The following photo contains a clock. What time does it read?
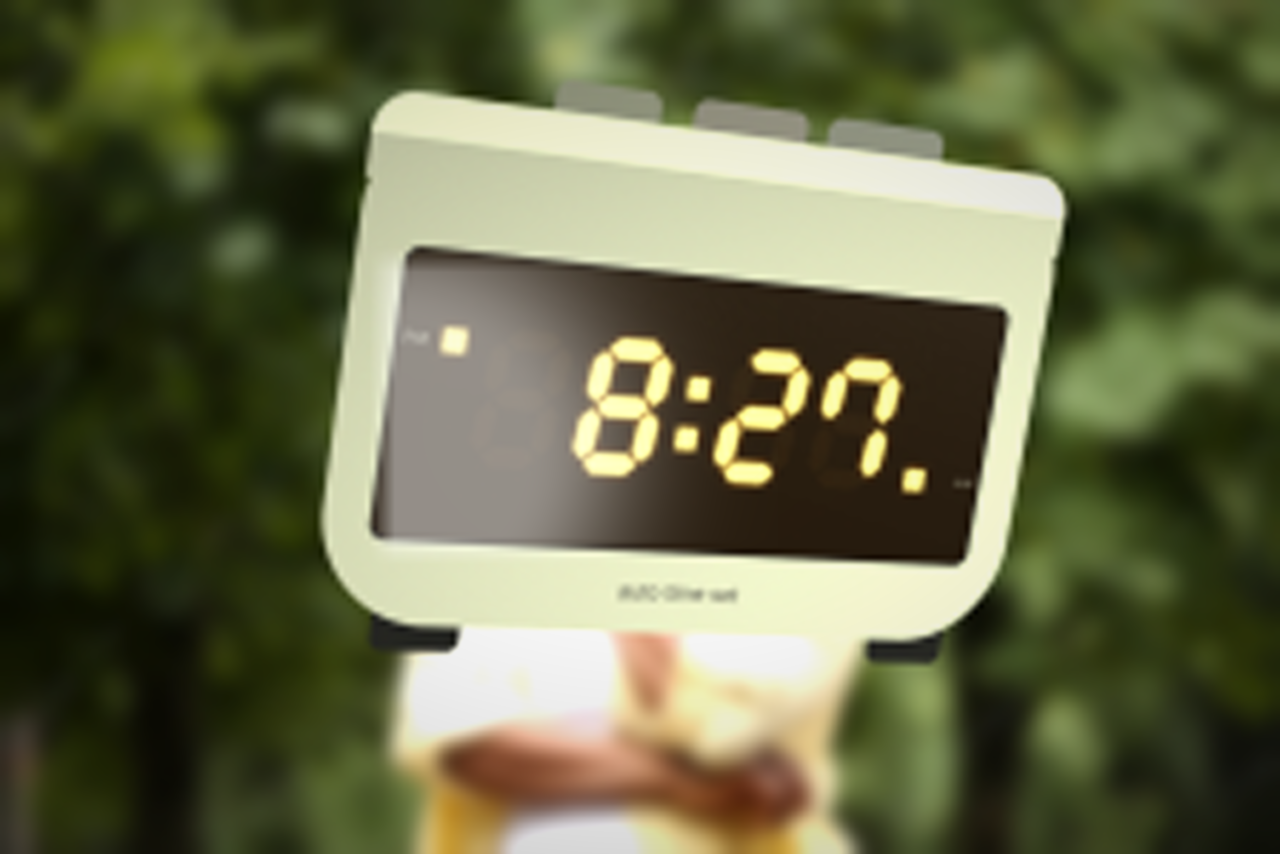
8:27
